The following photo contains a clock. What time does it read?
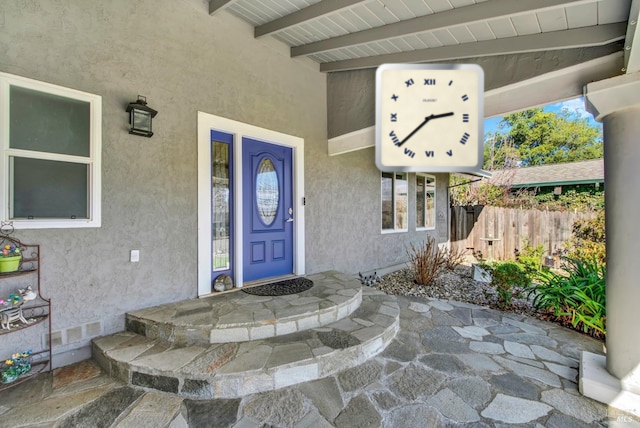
2:38
